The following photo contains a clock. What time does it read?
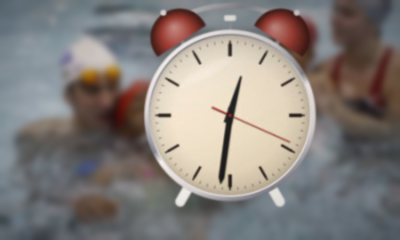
12:31:19
